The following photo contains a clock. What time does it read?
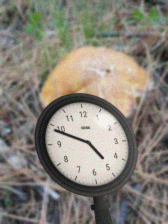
4:49
